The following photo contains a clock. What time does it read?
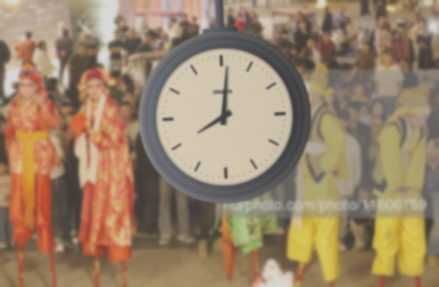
8:01
